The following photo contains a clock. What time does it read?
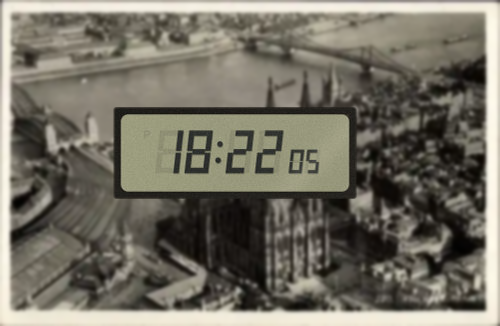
18:22:05
